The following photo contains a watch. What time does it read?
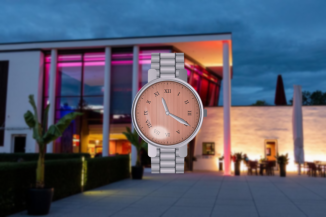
11:20
